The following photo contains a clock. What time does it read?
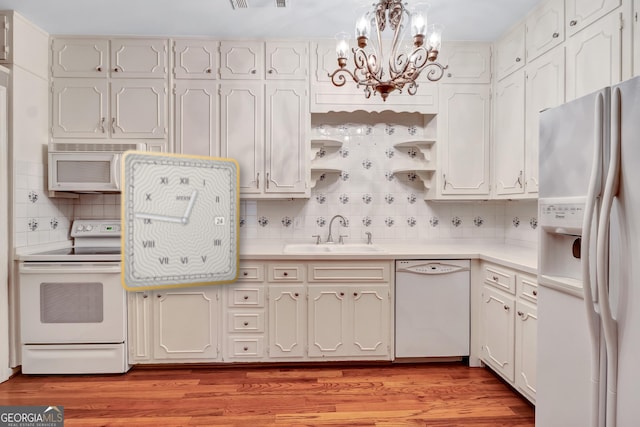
12:46
